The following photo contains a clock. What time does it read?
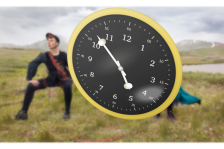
4:52
